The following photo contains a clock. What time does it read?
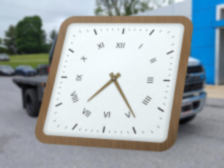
7:24
